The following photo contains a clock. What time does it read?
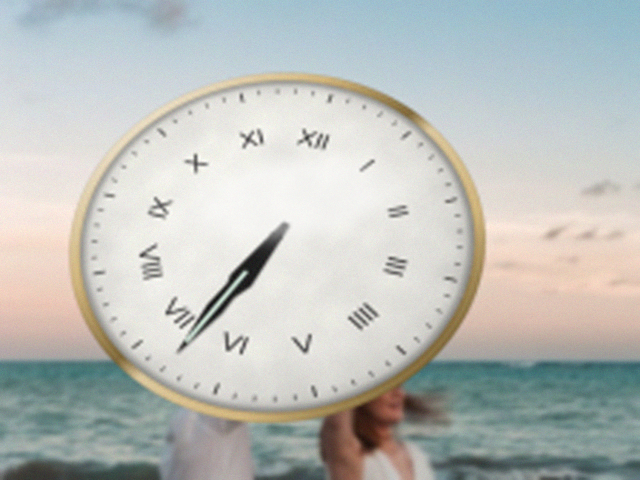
6:33
